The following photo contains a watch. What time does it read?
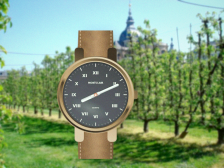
8:11
